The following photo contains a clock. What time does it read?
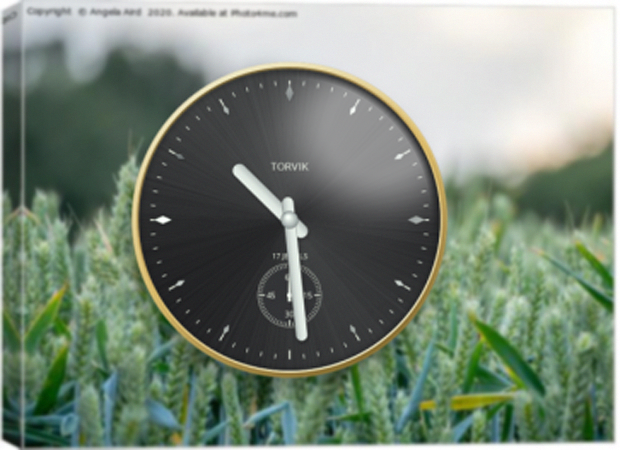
10:29
